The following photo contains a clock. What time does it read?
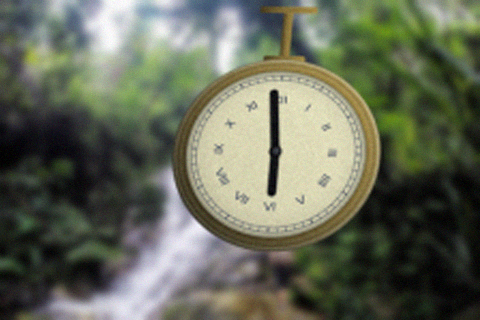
5:59
